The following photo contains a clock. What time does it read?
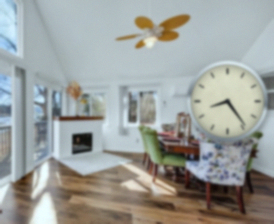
8:24
